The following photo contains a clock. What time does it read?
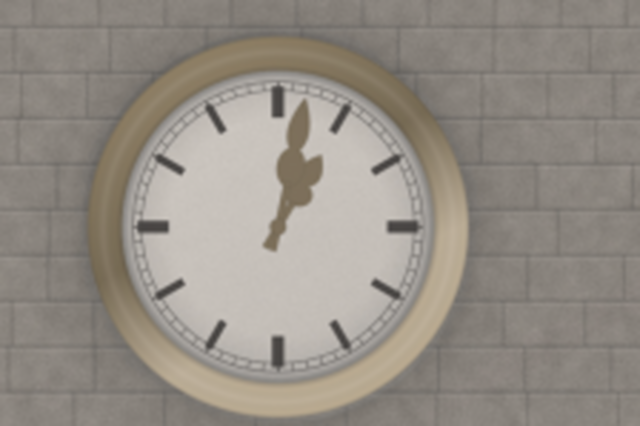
1:02
